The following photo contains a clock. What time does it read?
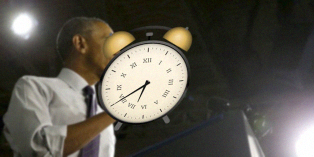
6:40
